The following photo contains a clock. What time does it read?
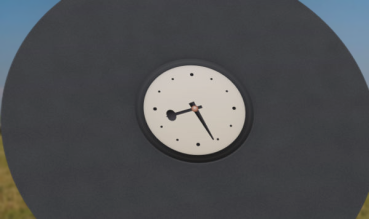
8:26
